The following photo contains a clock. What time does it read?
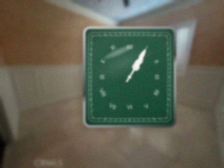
1:05
